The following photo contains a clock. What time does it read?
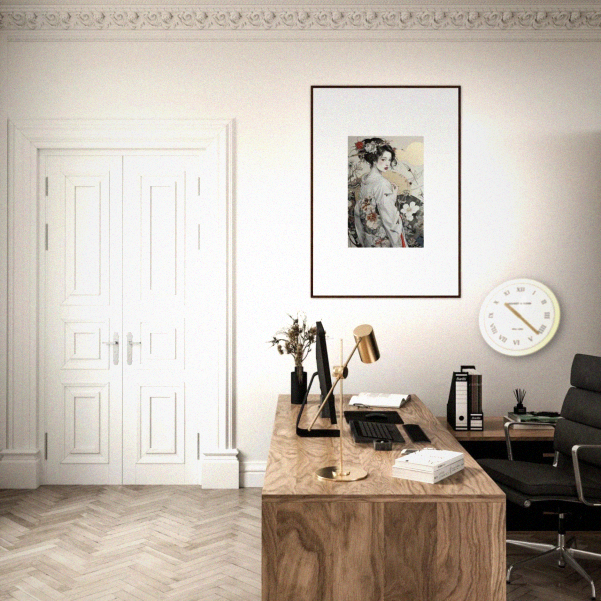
10:22
